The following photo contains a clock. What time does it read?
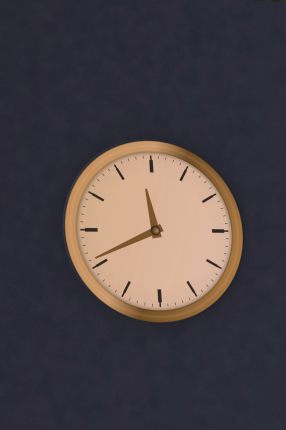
11:41
